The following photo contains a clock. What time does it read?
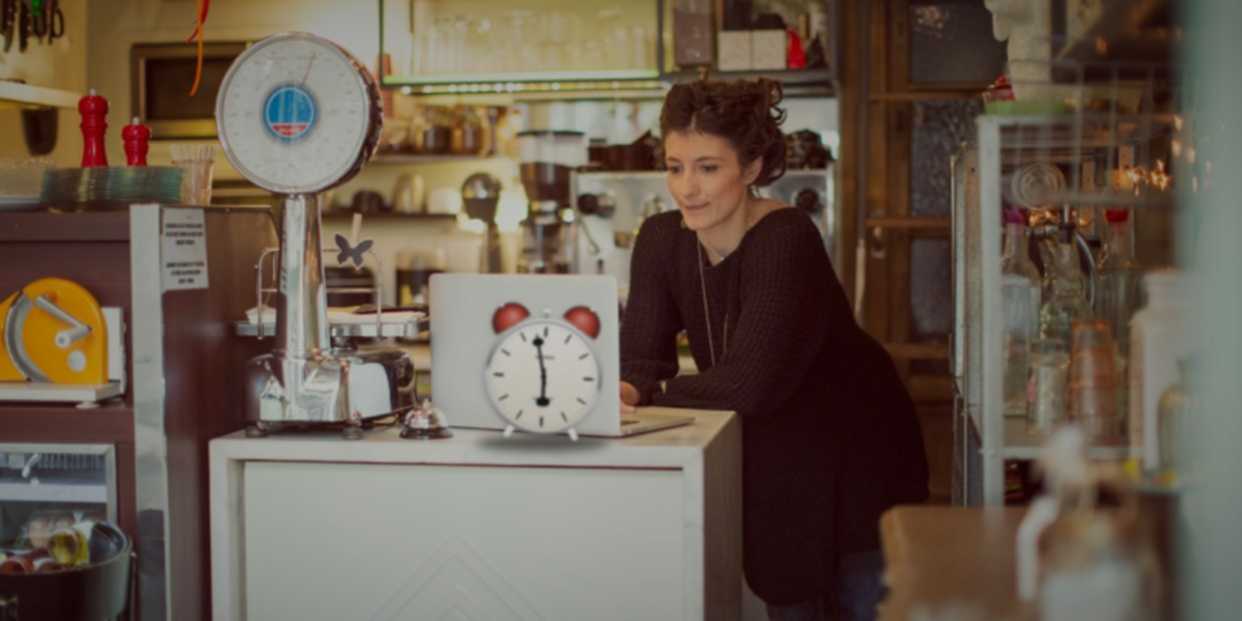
5:58
